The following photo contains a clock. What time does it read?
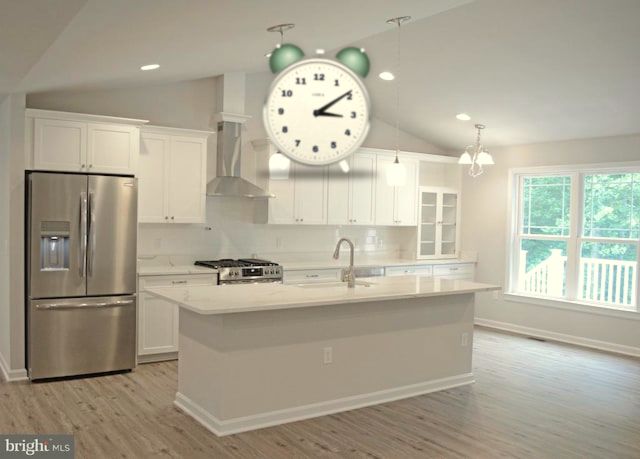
3:09
